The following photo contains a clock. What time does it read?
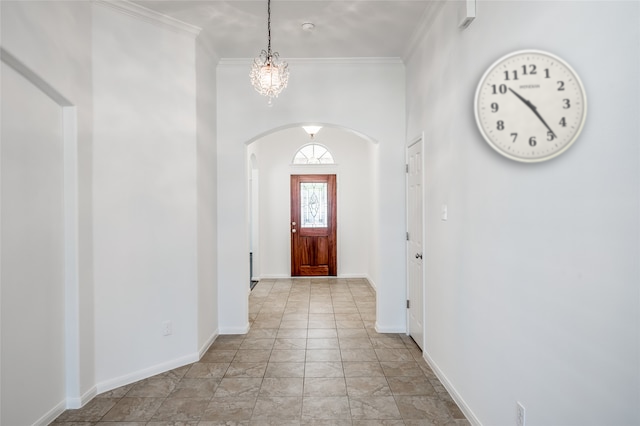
10:24
